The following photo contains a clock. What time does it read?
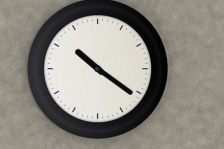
10:21
